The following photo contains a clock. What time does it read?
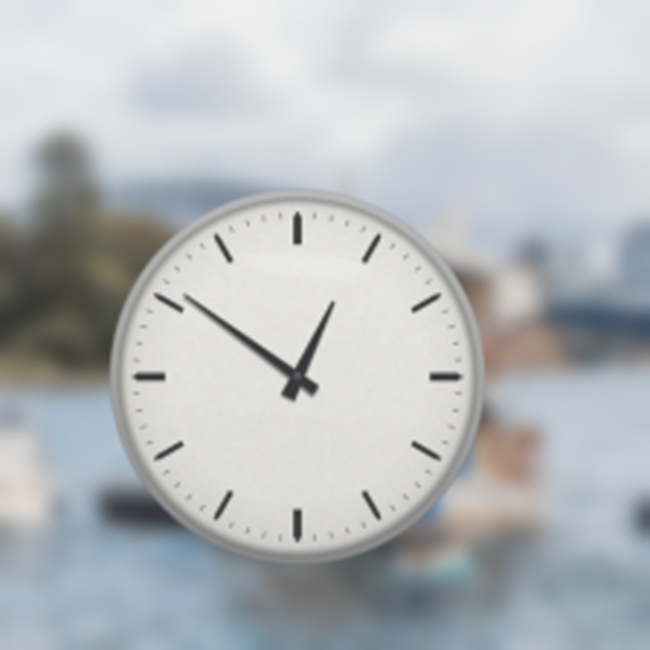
12:51
